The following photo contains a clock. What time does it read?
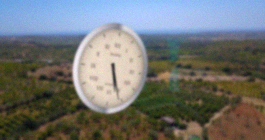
5:26
